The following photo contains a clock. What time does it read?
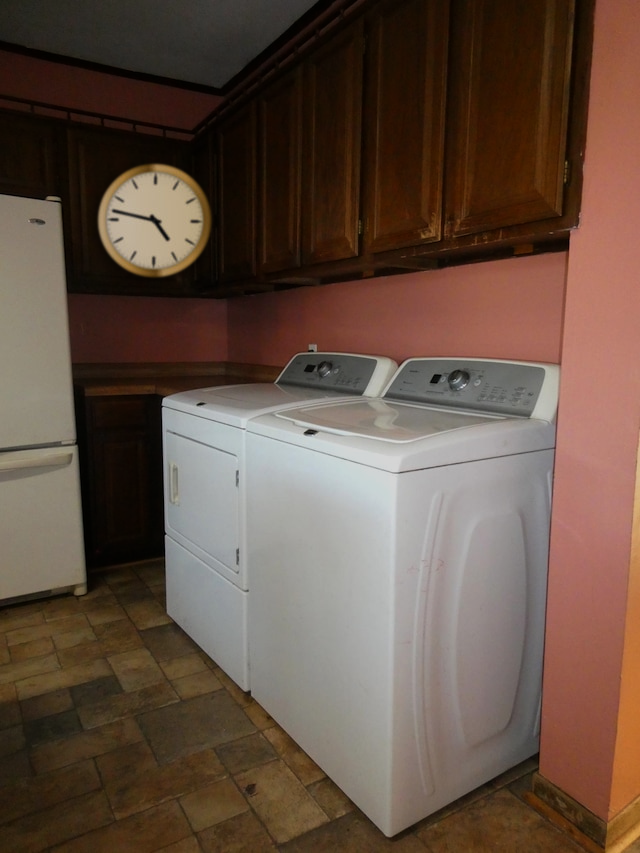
4:47
